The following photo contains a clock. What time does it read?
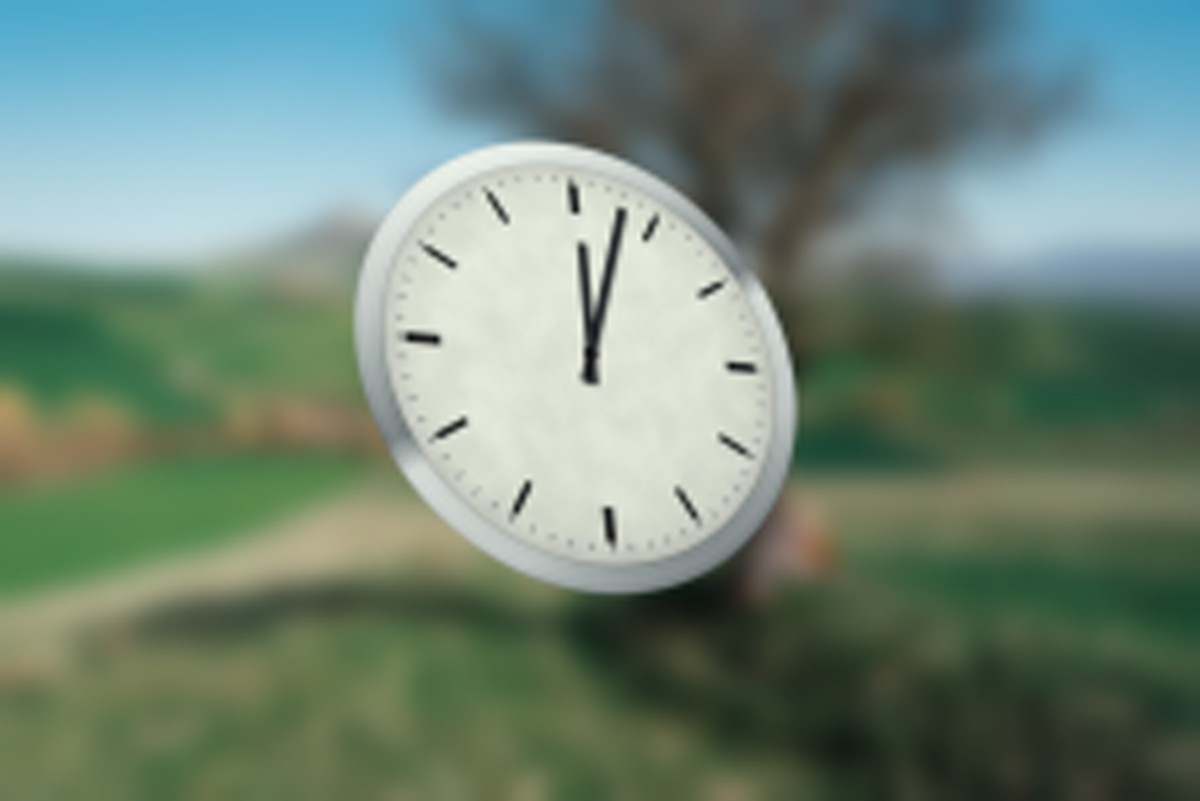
12:03
